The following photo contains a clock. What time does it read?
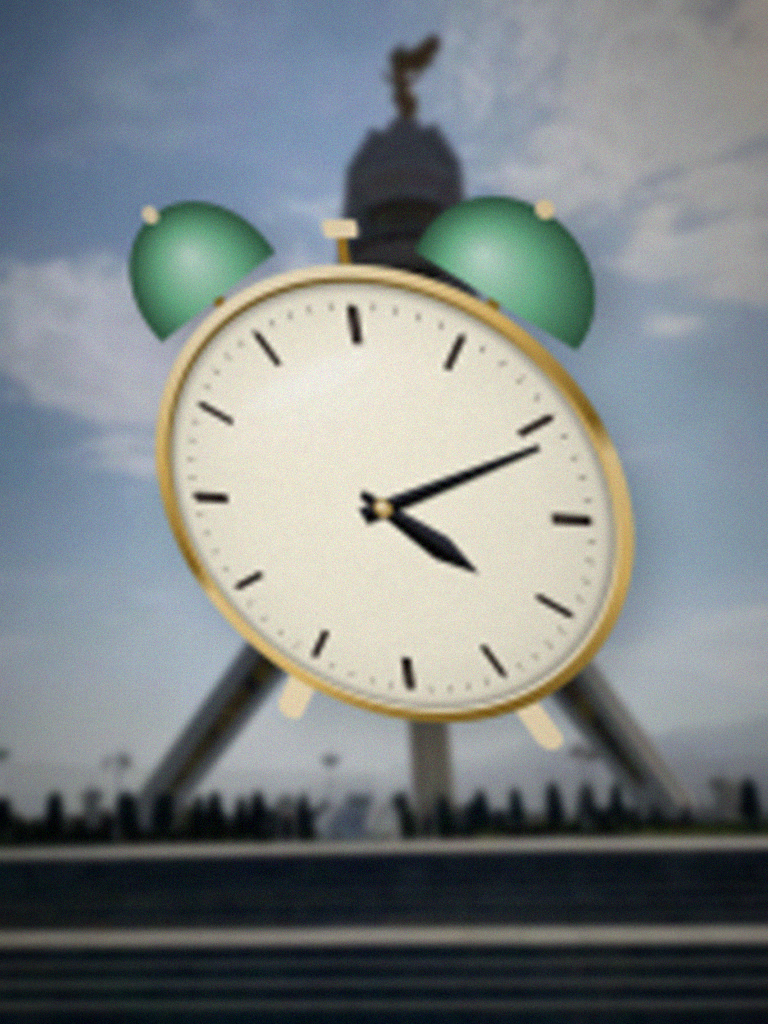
4:11
